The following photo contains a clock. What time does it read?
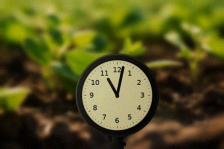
11:02
